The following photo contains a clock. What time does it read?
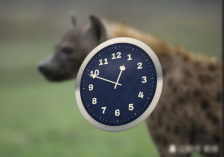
12:49
